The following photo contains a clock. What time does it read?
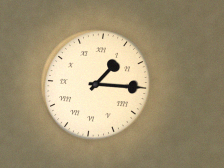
1:15
